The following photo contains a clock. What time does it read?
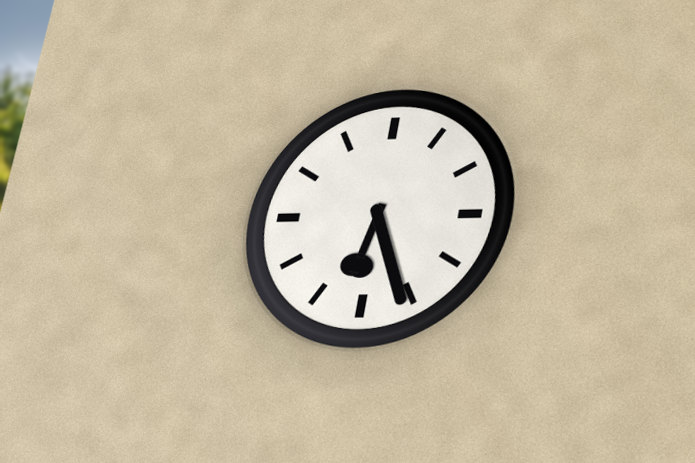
6:26
